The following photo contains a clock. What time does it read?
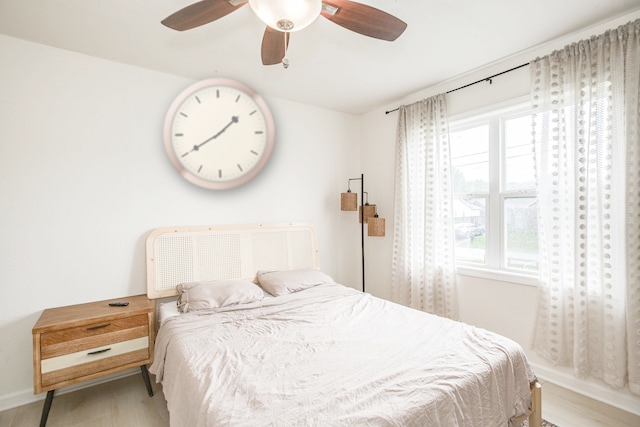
1:40
